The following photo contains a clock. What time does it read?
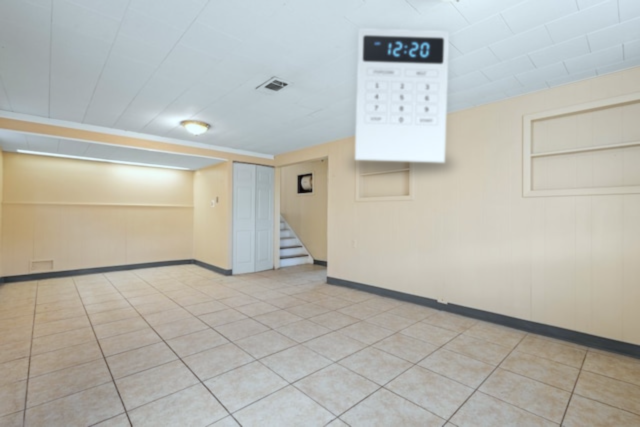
12:20
